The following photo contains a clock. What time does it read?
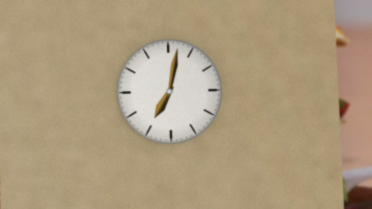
7:02
